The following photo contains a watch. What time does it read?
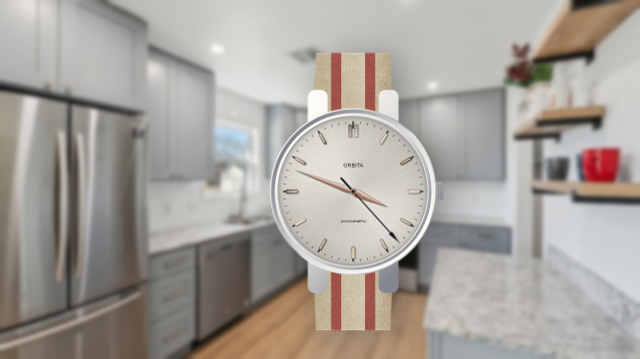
3:48:23
